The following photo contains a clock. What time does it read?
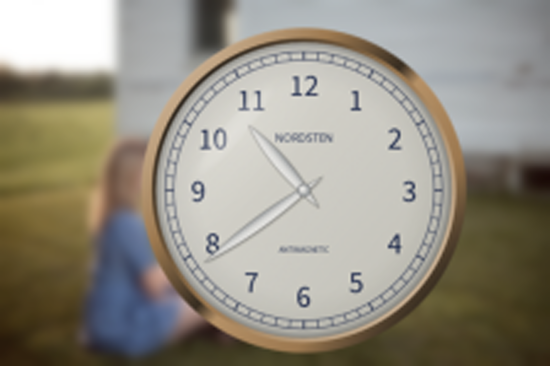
10:39
